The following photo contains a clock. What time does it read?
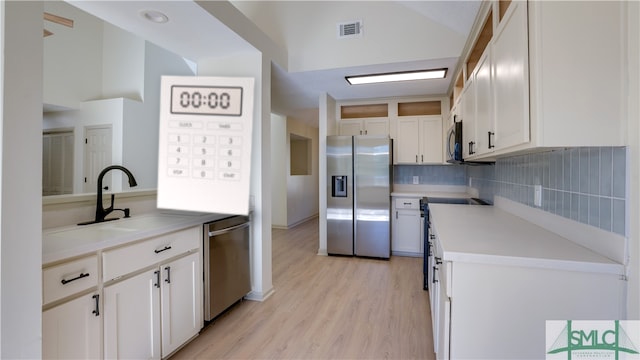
0:00
